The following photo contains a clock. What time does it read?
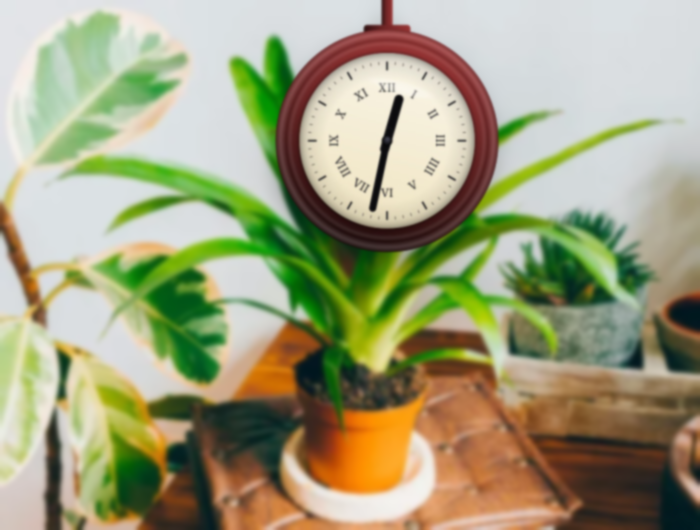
12:32
